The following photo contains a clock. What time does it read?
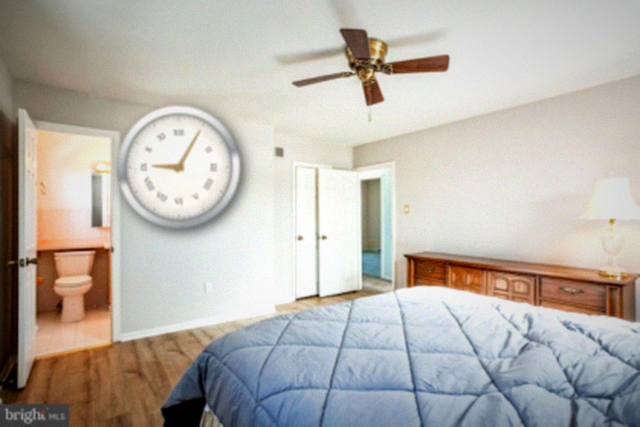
9:05
